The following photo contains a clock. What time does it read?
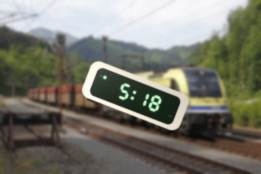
5:18
